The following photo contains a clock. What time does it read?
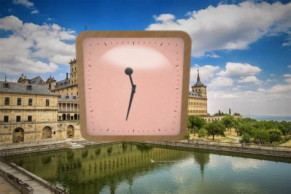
11:32
